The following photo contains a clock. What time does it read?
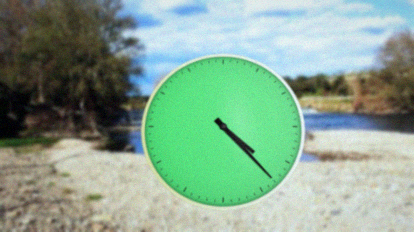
4:23
